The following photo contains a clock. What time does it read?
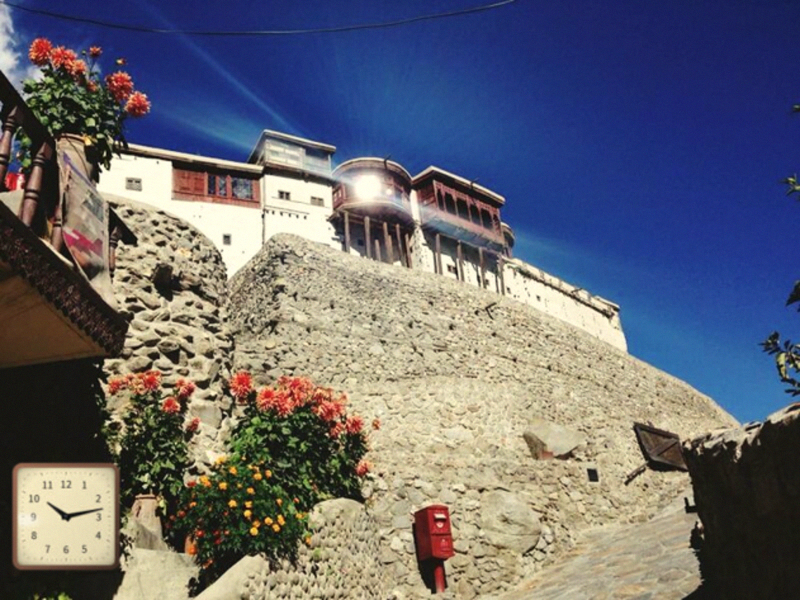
10:13
